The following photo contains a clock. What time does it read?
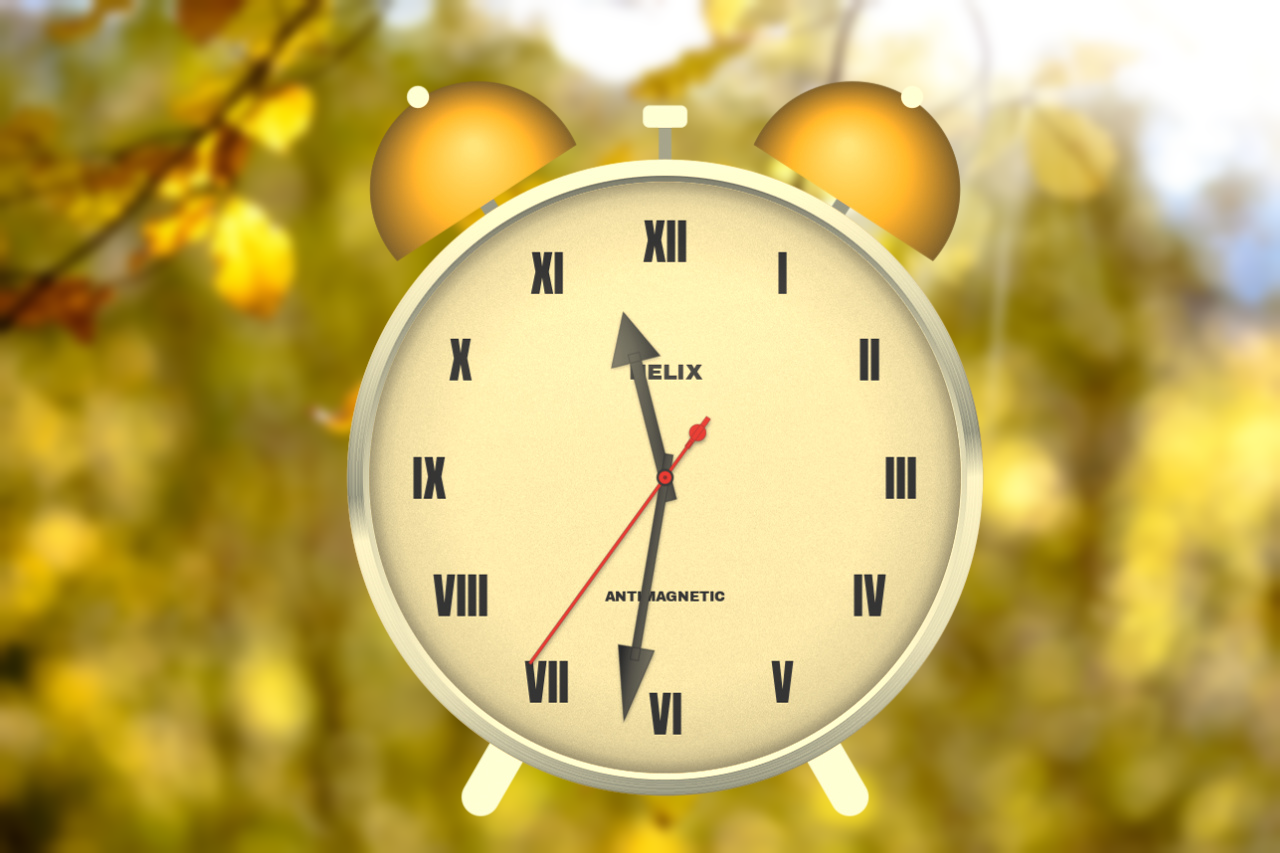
11:31:36
